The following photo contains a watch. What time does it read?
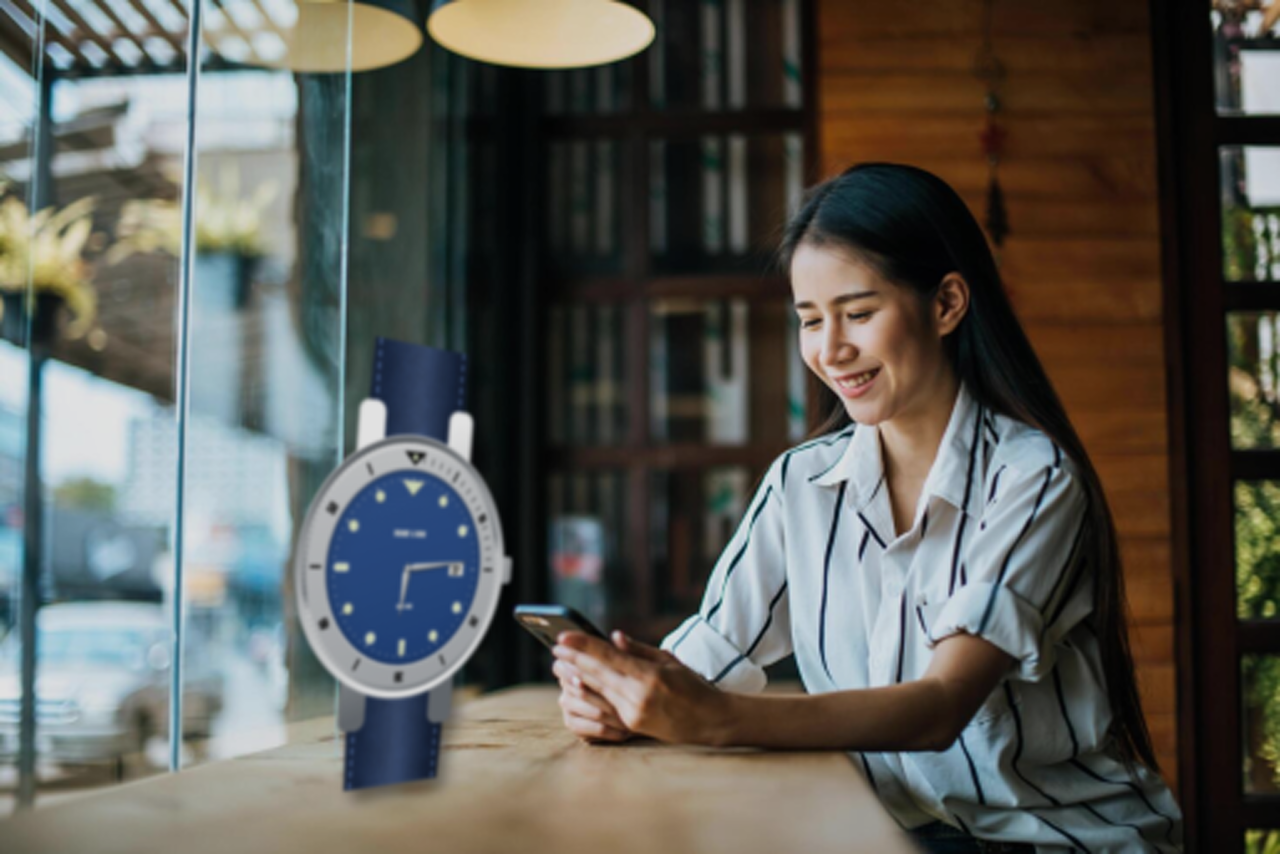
6:14
